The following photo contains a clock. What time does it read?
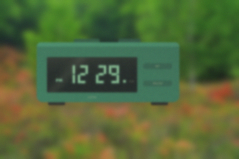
12:29
